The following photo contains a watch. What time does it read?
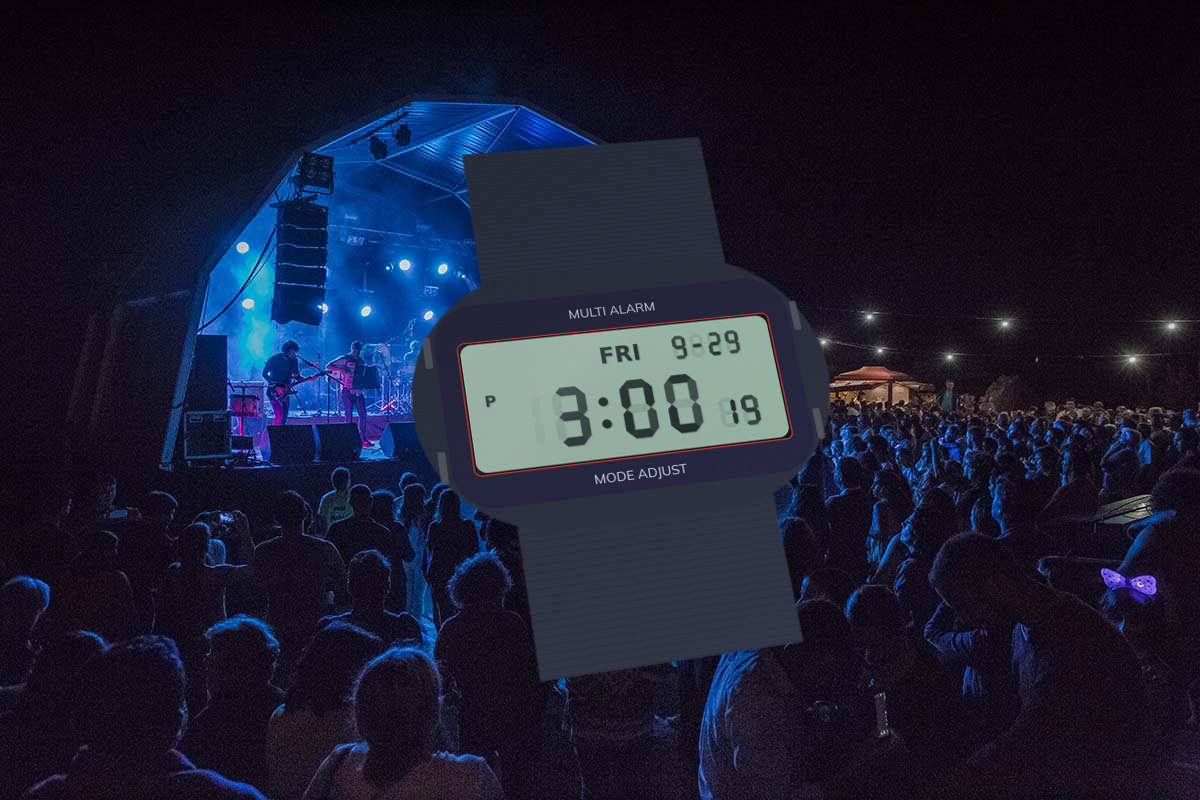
3:00:19
